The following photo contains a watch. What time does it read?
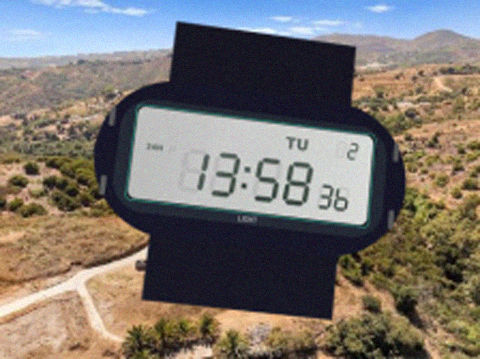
13:58:36
